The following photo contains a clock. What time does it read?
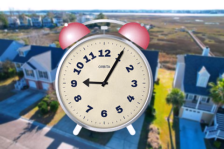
9:05
